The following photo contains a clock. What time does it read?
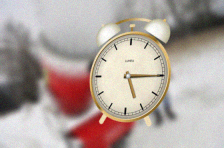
5:15
